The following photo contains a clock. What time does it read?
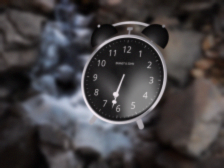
6:32
